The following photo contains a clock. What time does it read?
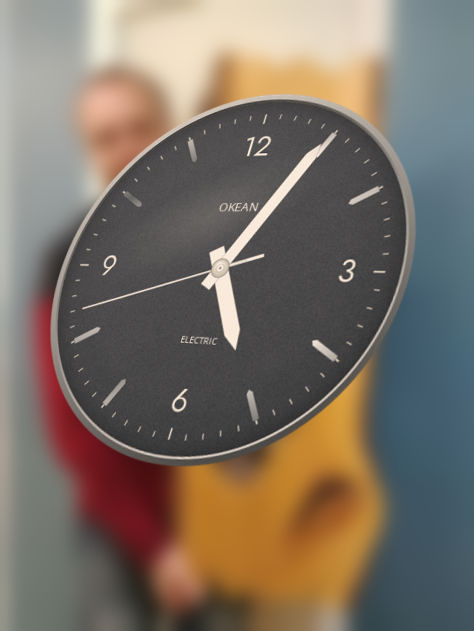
5:04:42
